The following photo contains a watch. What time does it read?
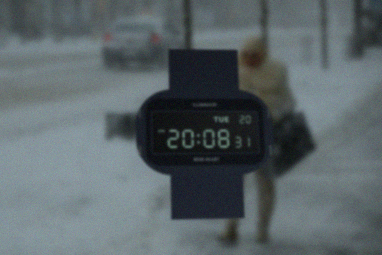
20:08:31
